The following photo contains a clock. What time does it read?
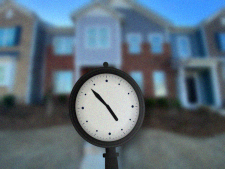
4:53
